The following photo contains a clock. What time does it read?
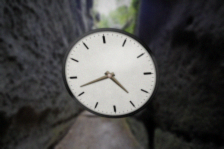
4:42
